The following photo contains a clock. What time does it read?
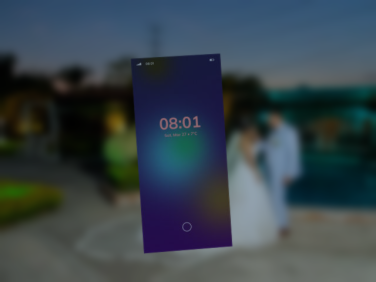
8:01
